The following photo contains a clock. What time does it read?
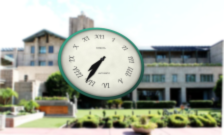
7:36
